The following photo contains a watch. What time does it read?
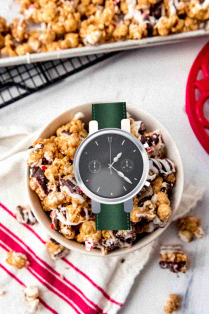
1:22
